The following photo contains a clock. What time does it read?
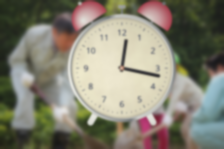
12:17
